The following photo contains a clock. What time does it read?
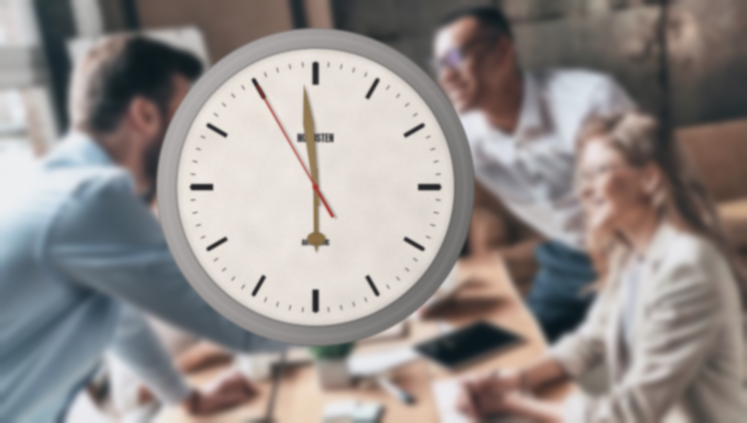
5:58:55
